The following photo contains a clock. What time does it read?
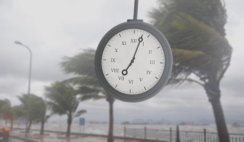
7:03
